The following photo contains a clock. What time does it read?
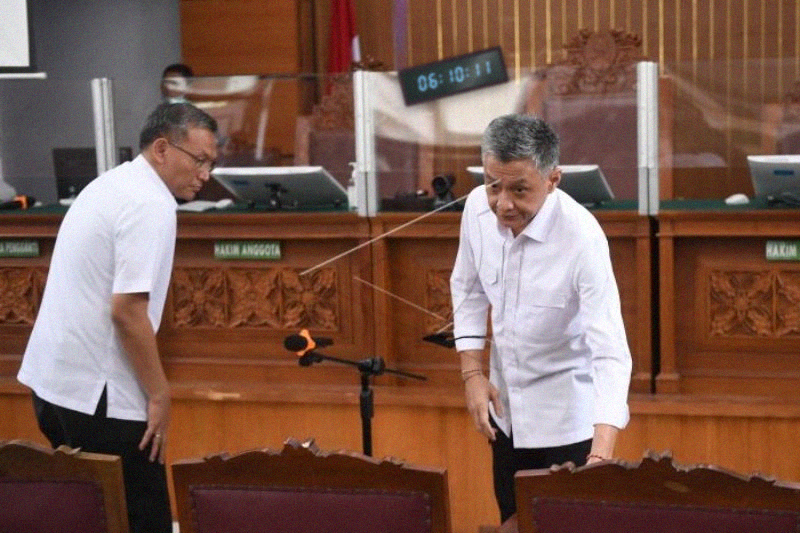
6:10:11
